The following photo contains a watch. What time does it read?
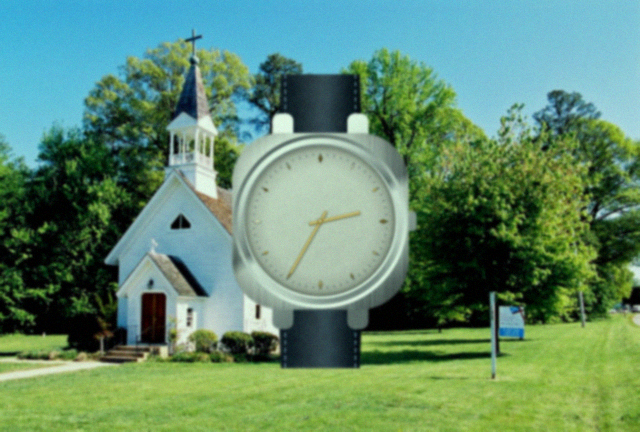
2:35
